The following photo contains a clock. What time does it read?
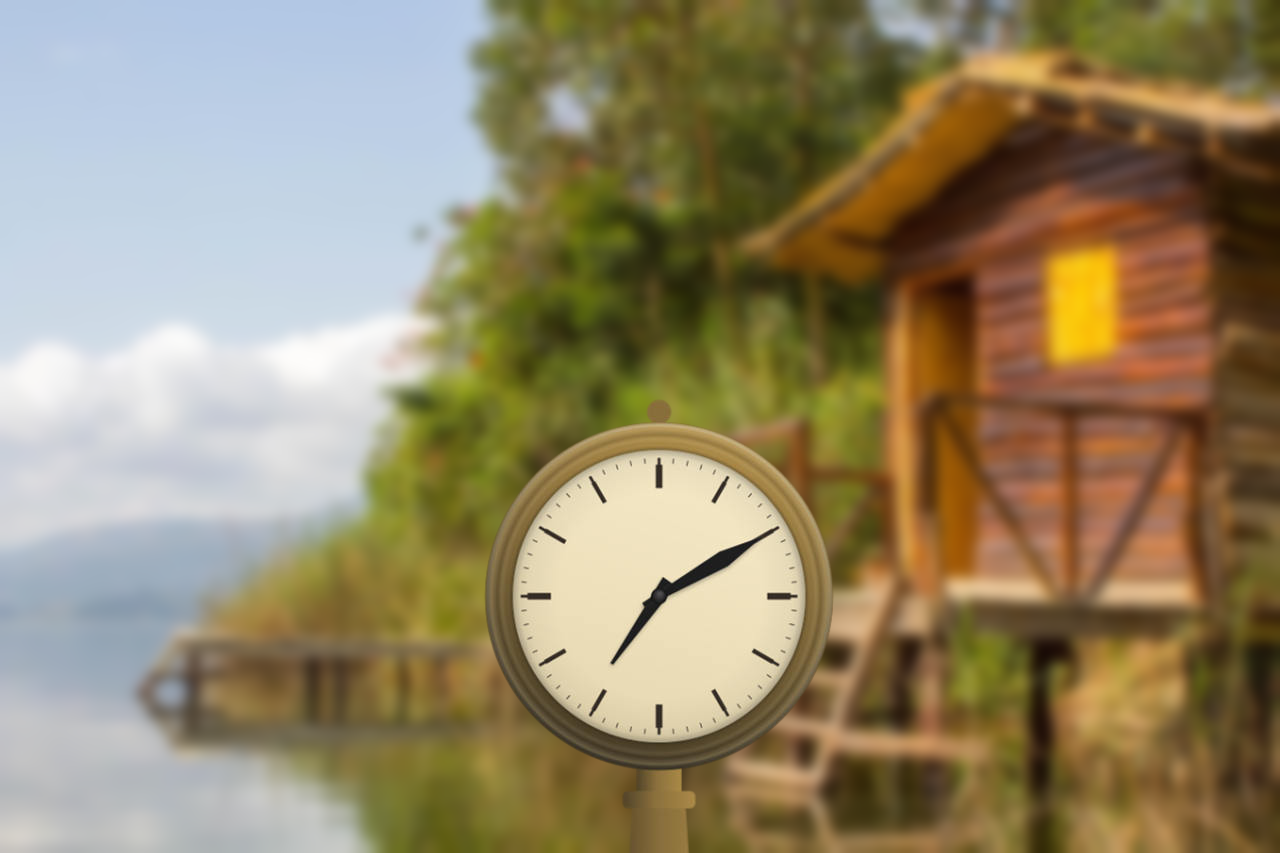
7:10
